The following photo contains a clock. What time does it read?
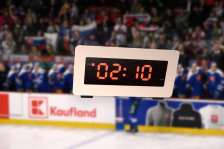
2:10
